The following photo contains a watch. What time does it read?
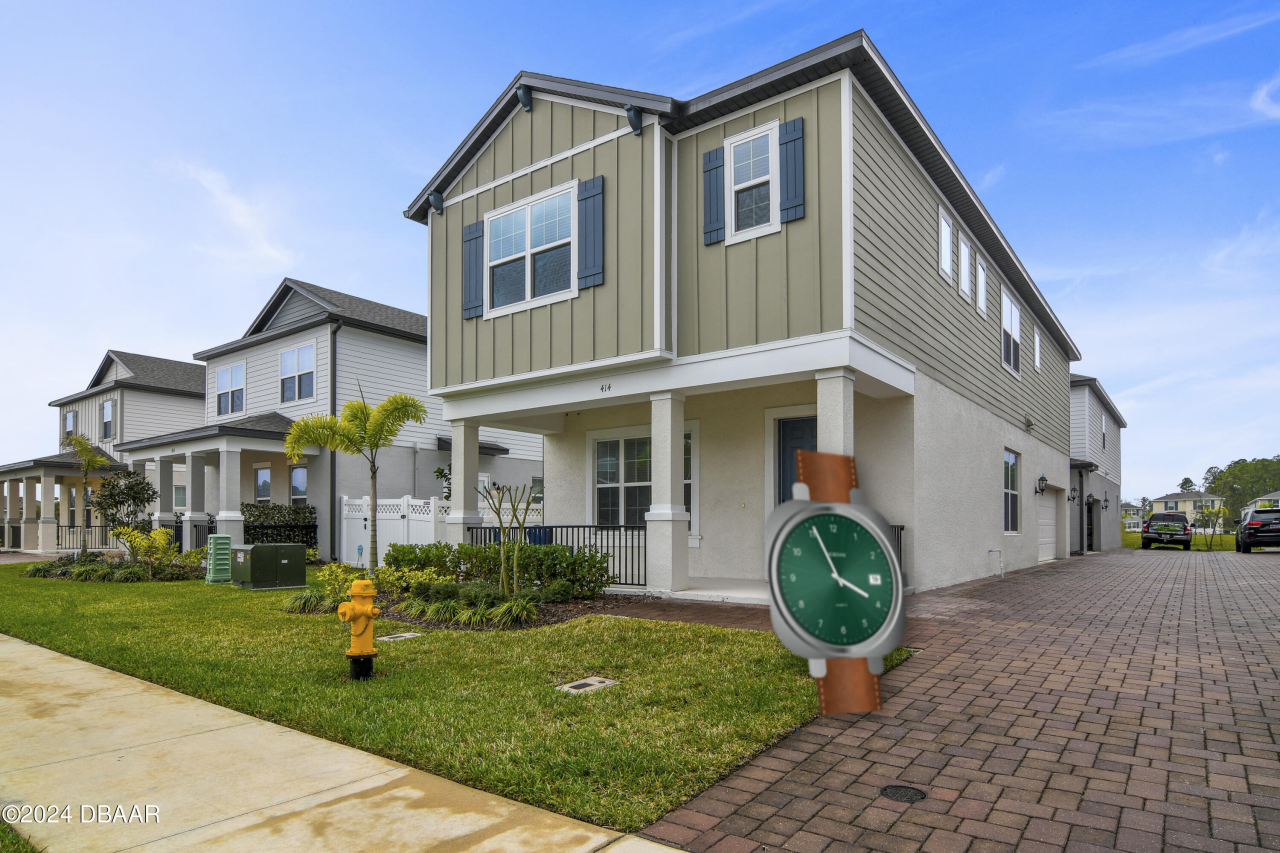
3:56
